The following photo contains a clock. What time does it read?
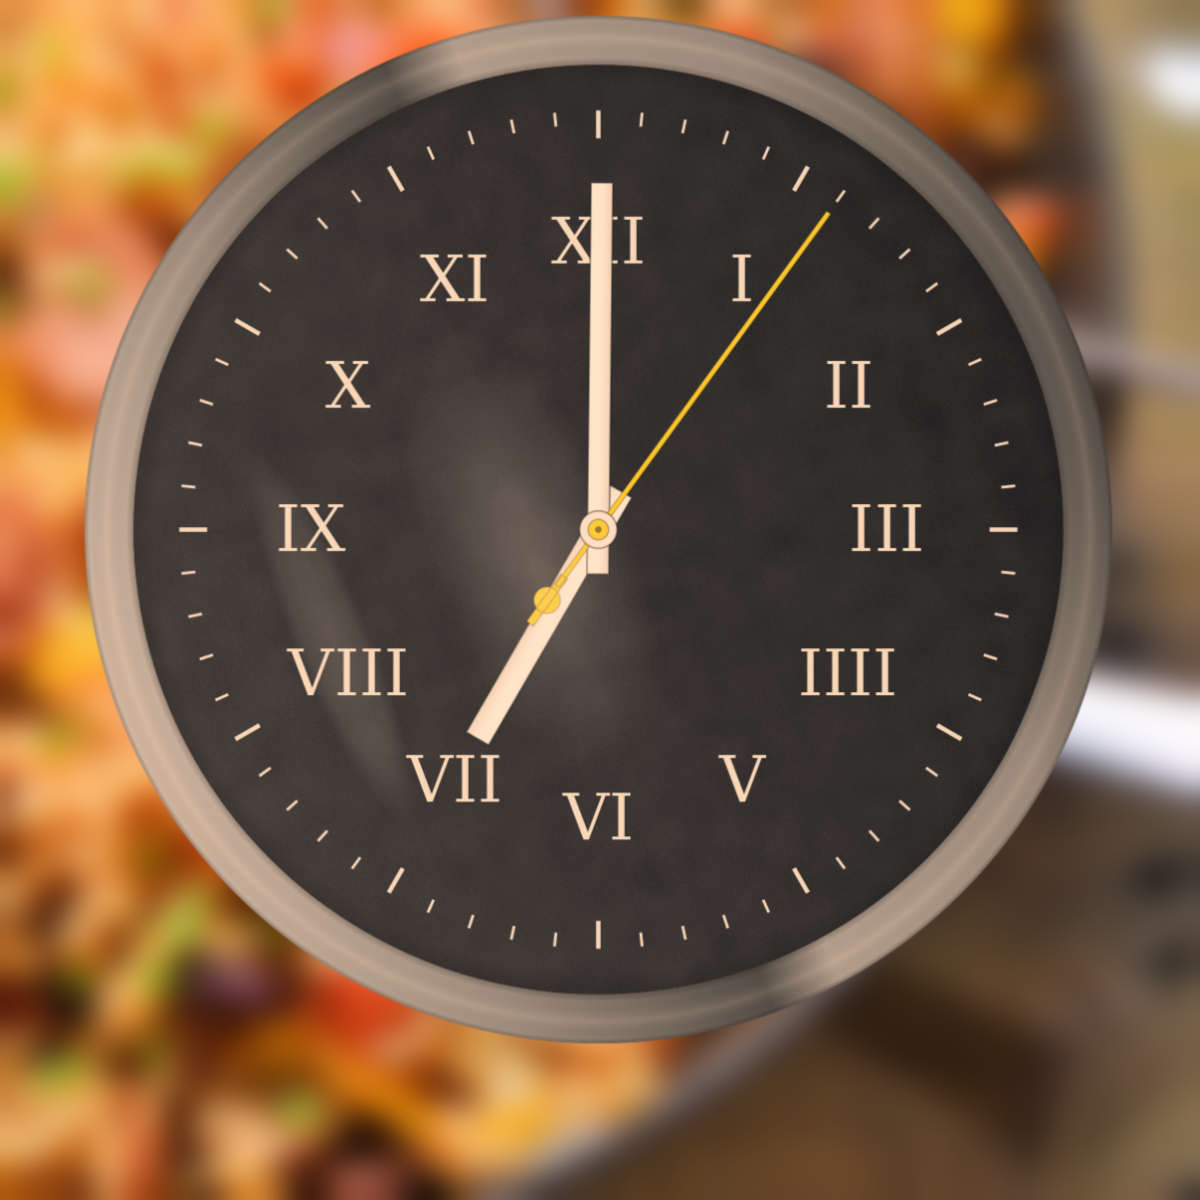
7:00:06
